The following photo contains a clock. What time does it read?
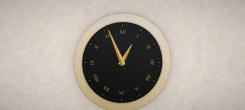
12:56
